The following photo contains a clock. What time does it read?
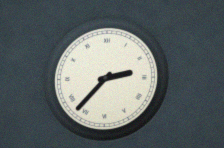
2:37
